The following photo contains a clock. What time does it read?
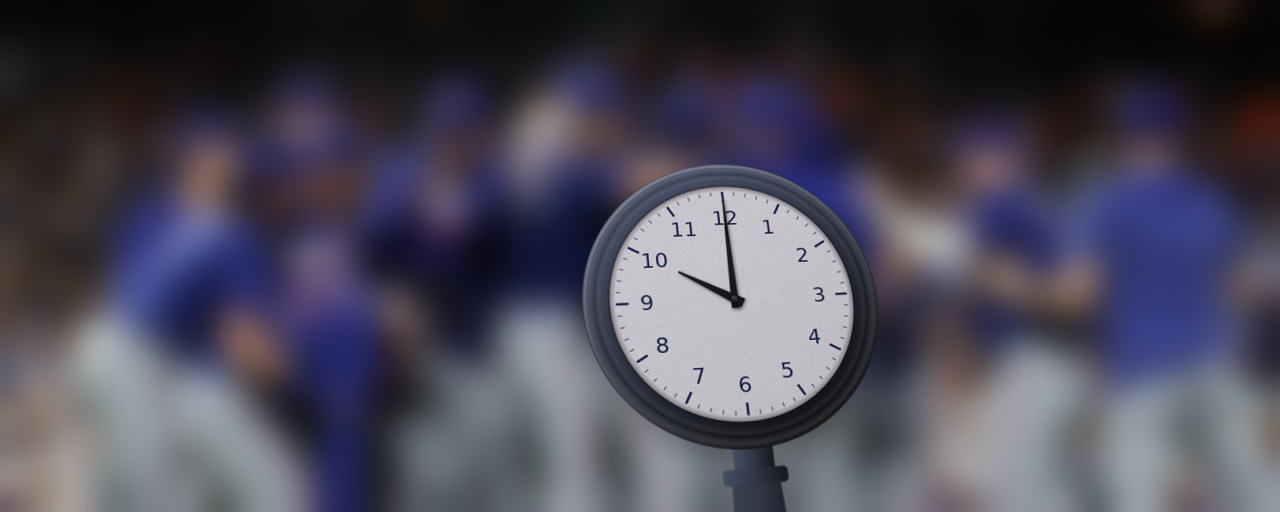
10:00
